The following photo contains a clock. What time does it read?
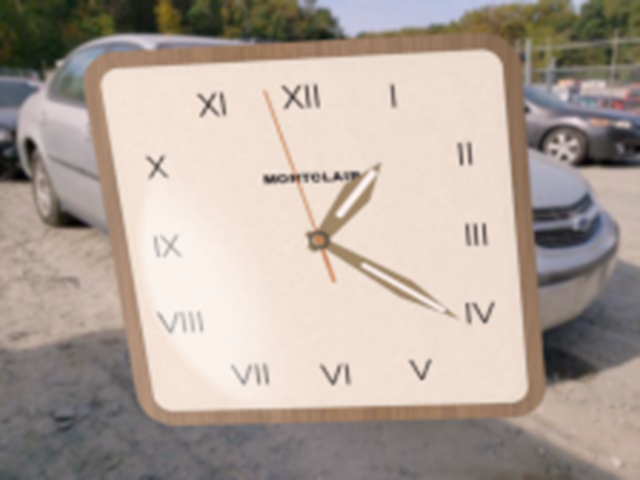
1:20:58
